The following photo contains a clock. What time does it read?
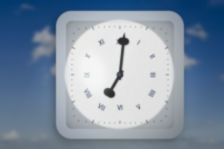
7:01
